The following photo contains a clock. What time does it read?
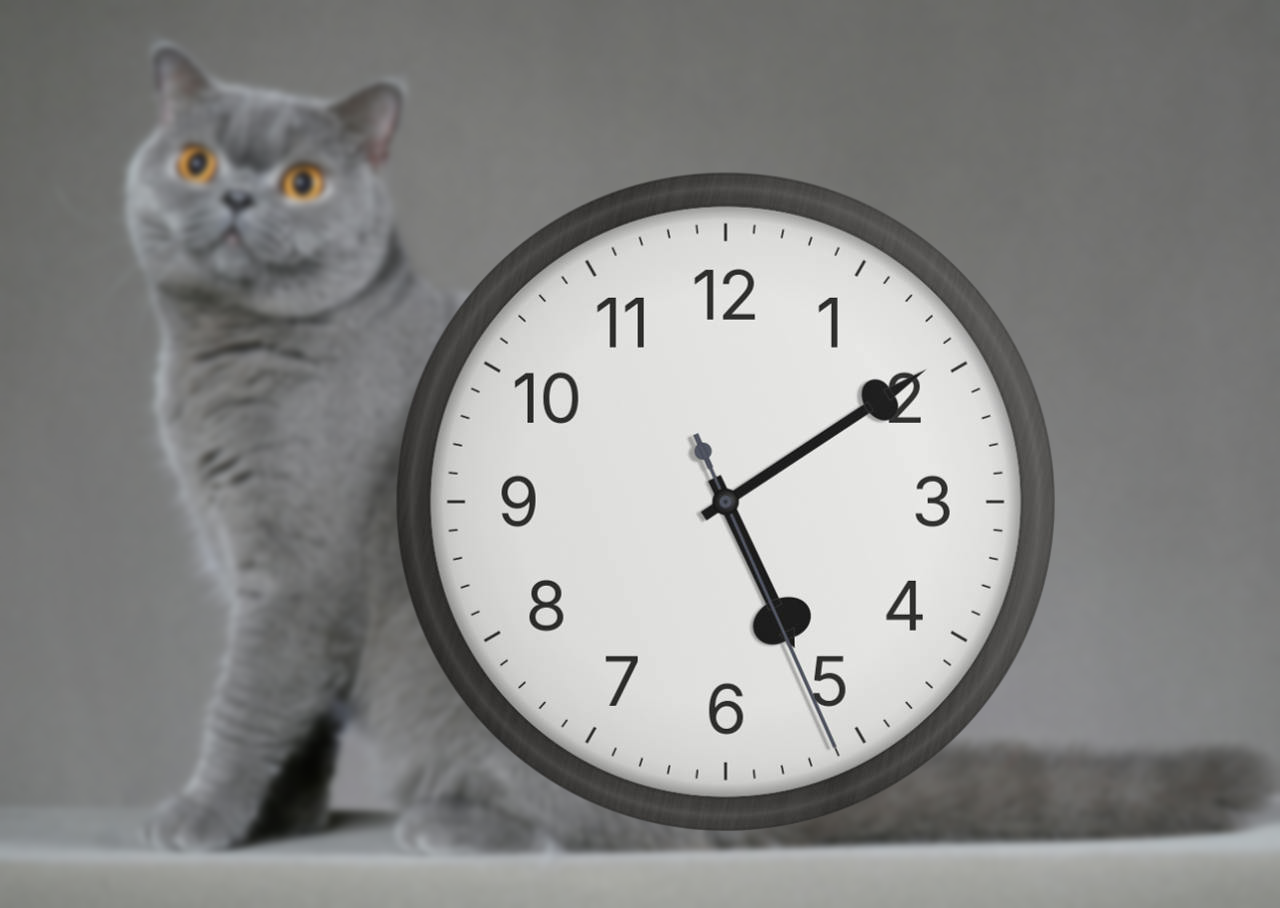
5:09:26
